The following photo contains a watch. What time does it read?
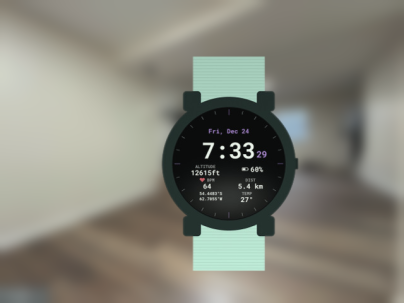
7:33:29
